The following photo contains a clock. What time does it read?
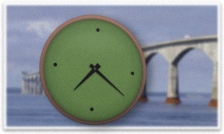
7:21
